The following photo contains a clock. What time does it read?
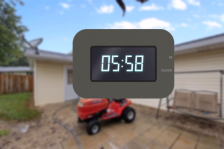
5:58
